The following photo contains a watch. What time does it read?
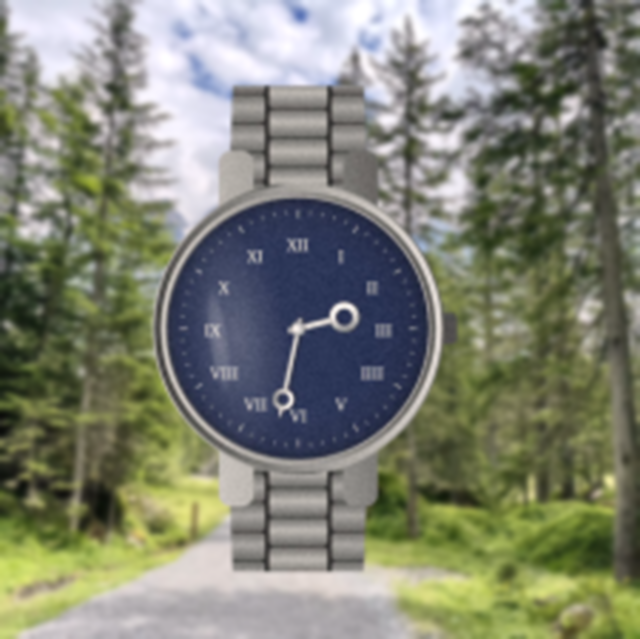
2:32
